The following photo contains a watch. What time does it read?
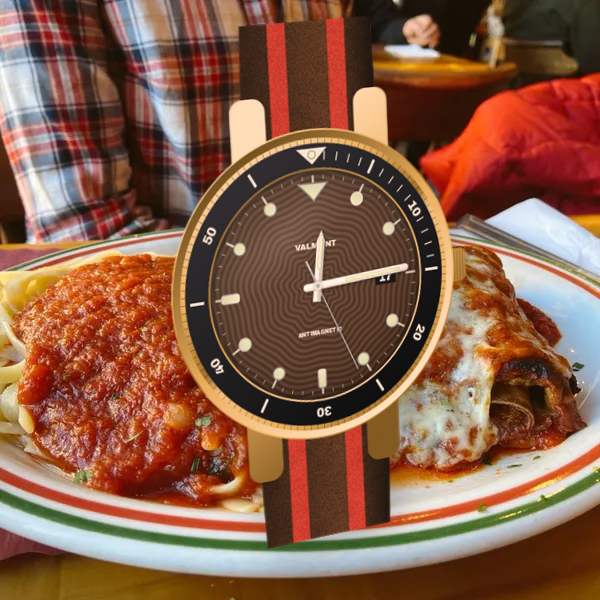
12:14:26
